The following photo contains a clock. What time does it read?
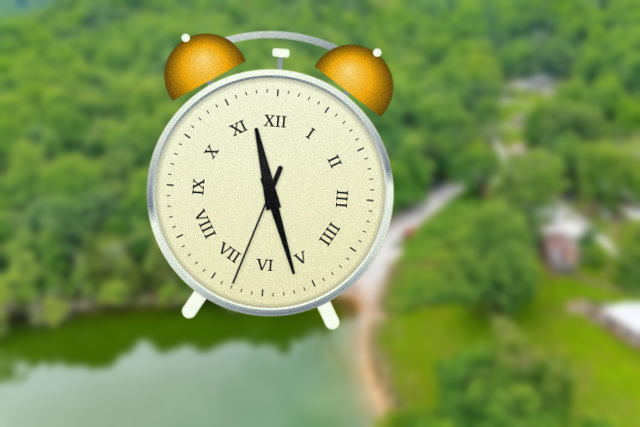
11:26:33
